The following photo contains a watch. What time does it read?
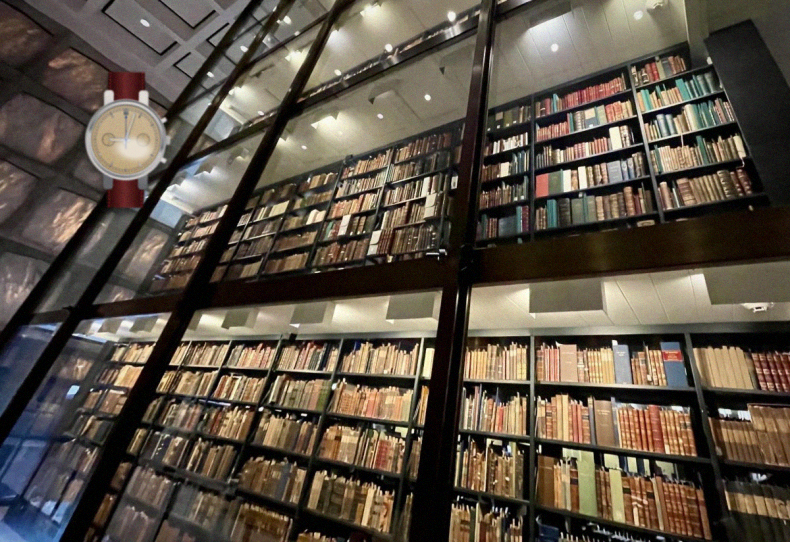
9:03
